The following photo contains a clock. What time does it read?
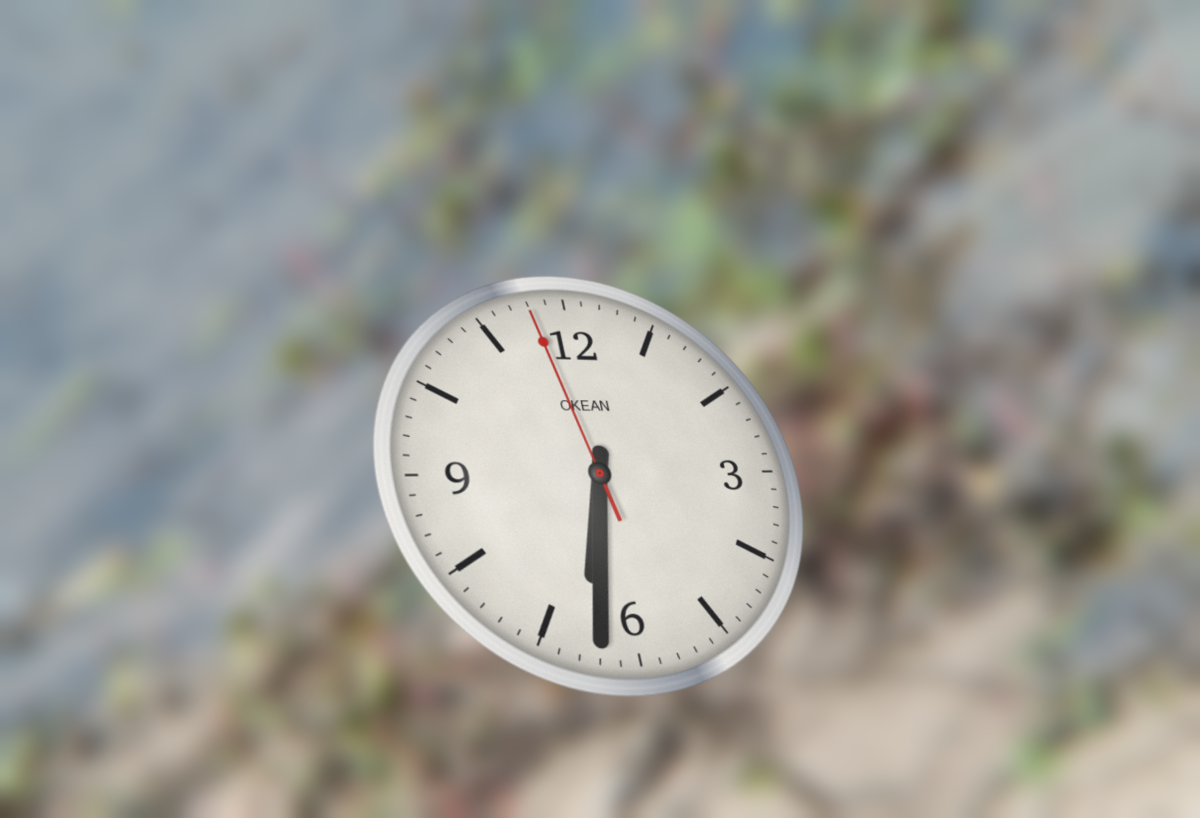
6:31:58
